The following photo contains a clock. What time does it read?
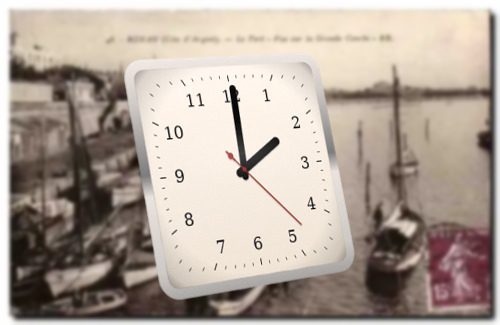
2:00:23
